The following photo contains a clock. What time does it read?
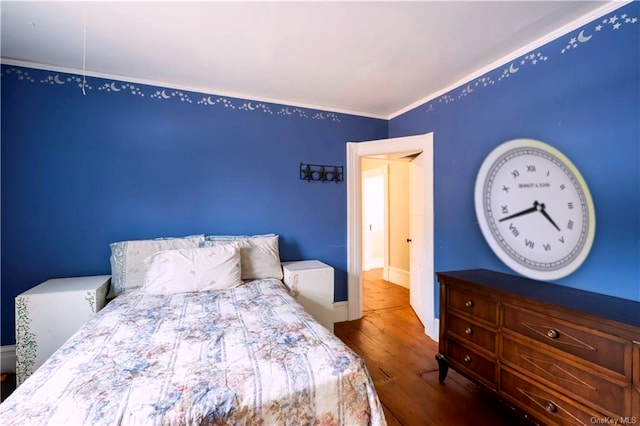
4:43
